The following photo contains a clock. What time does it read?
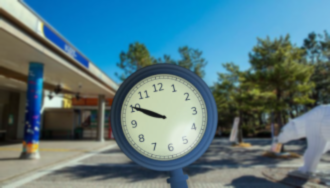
9:50
